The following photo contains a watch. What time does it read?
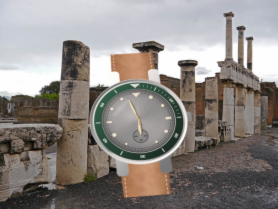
5:57
